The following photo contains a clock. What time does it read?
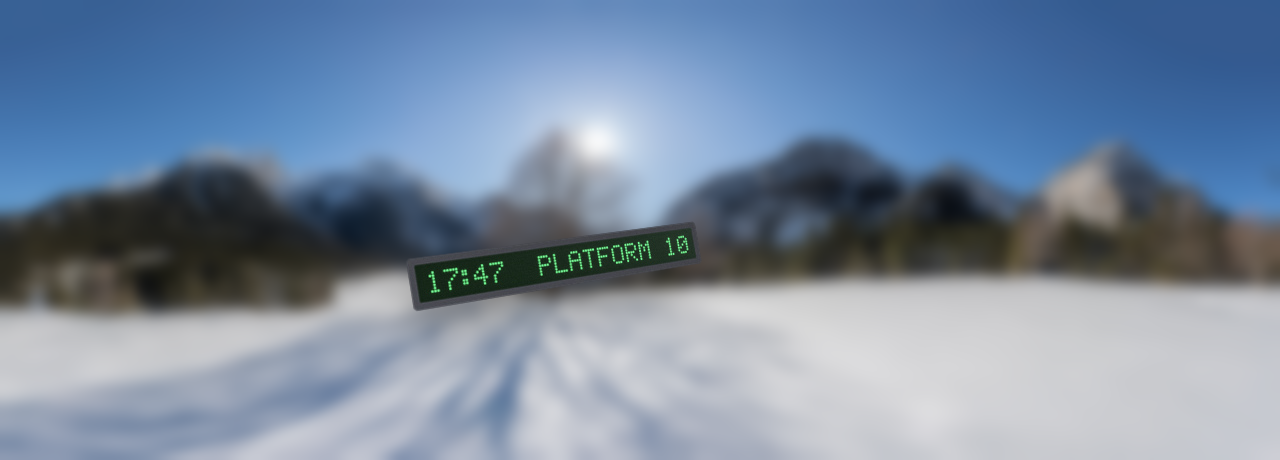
17:47
